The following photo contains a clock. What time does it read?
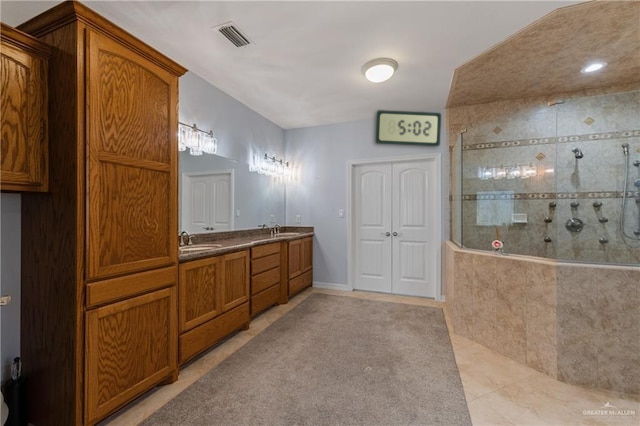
5:02
